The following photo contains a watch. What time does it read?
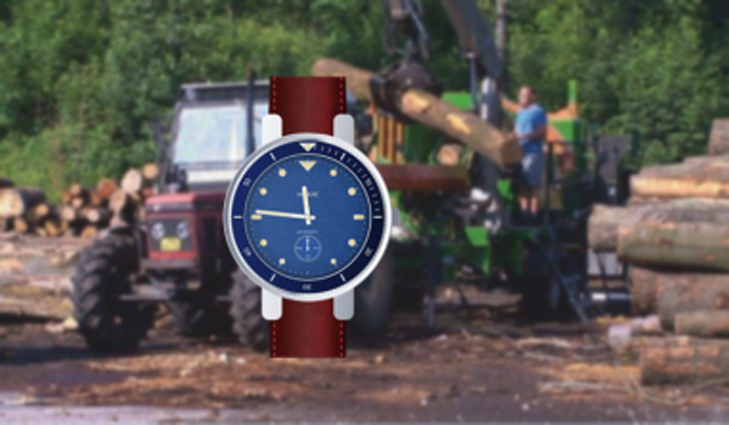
11:46
